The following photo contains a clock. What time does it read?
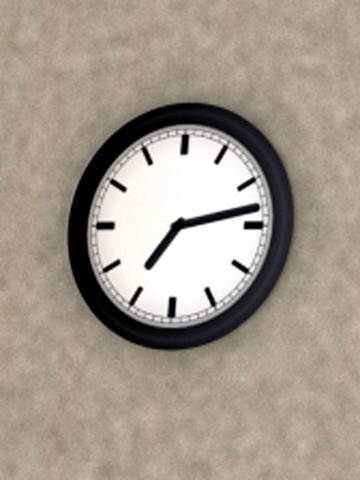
7:13
